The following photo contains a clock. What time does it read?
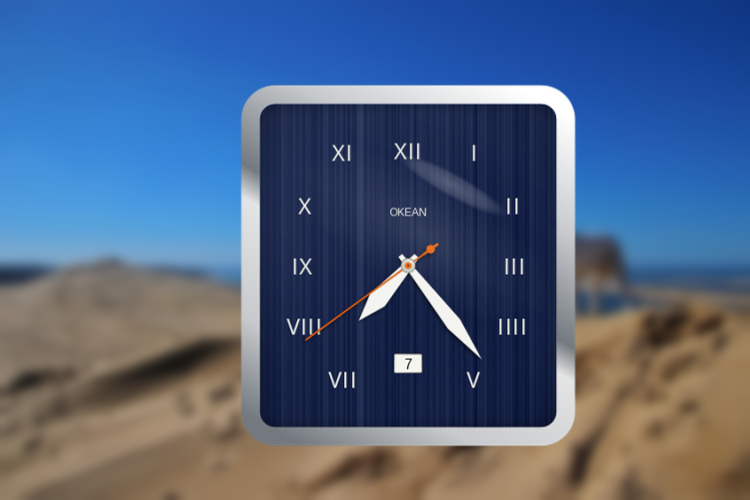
7:23:39
